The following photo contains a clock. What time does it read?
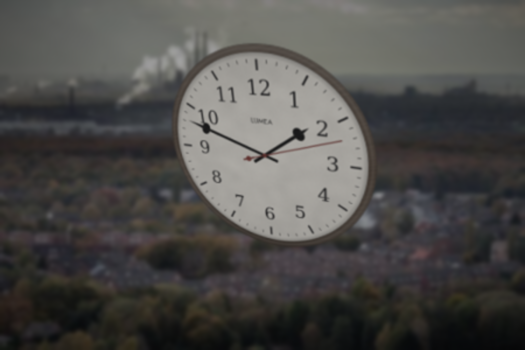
1:48:12
